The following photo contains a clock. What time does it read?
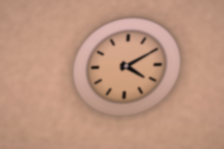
4:10
